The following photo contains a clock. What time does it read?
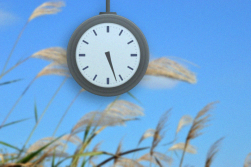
5:27
